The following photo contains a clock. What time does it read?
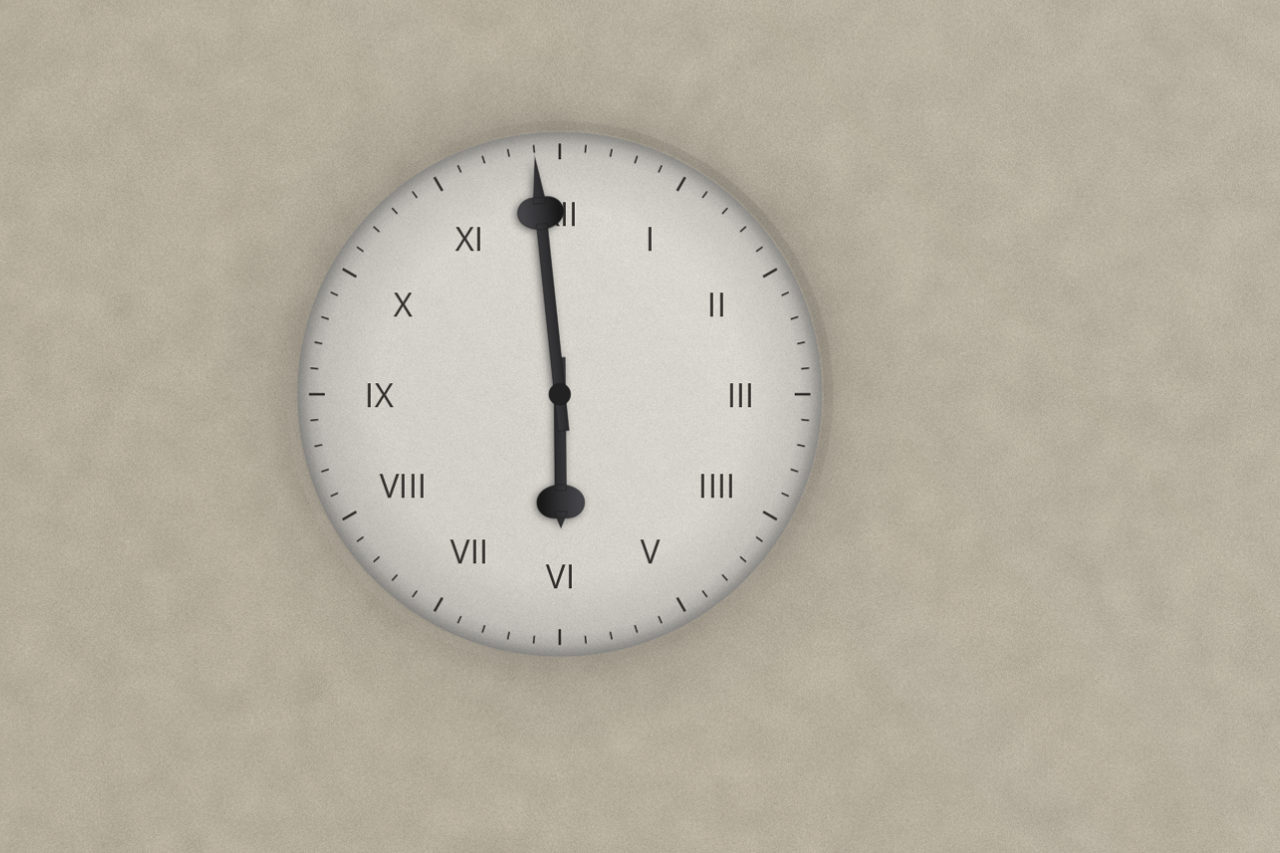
5:59
